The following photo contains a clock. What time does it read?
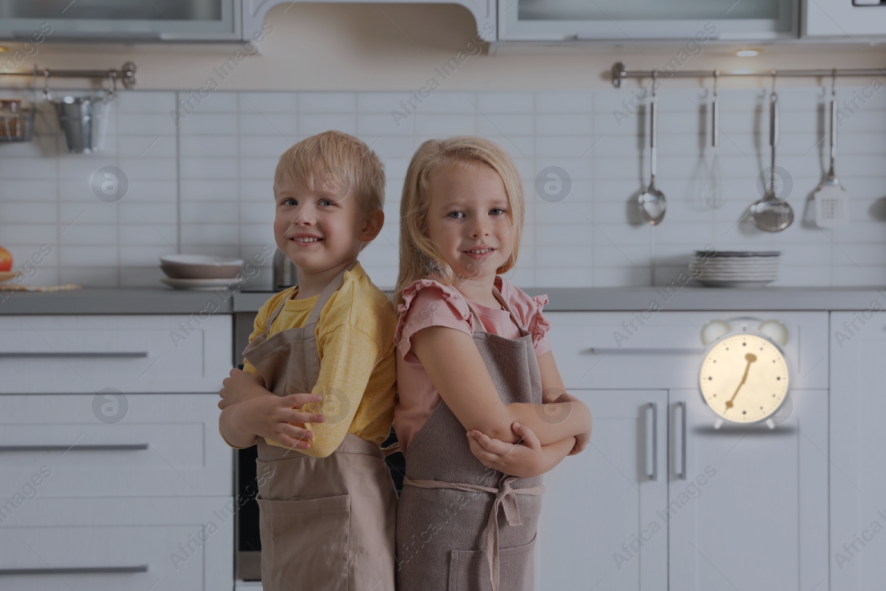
12:35
